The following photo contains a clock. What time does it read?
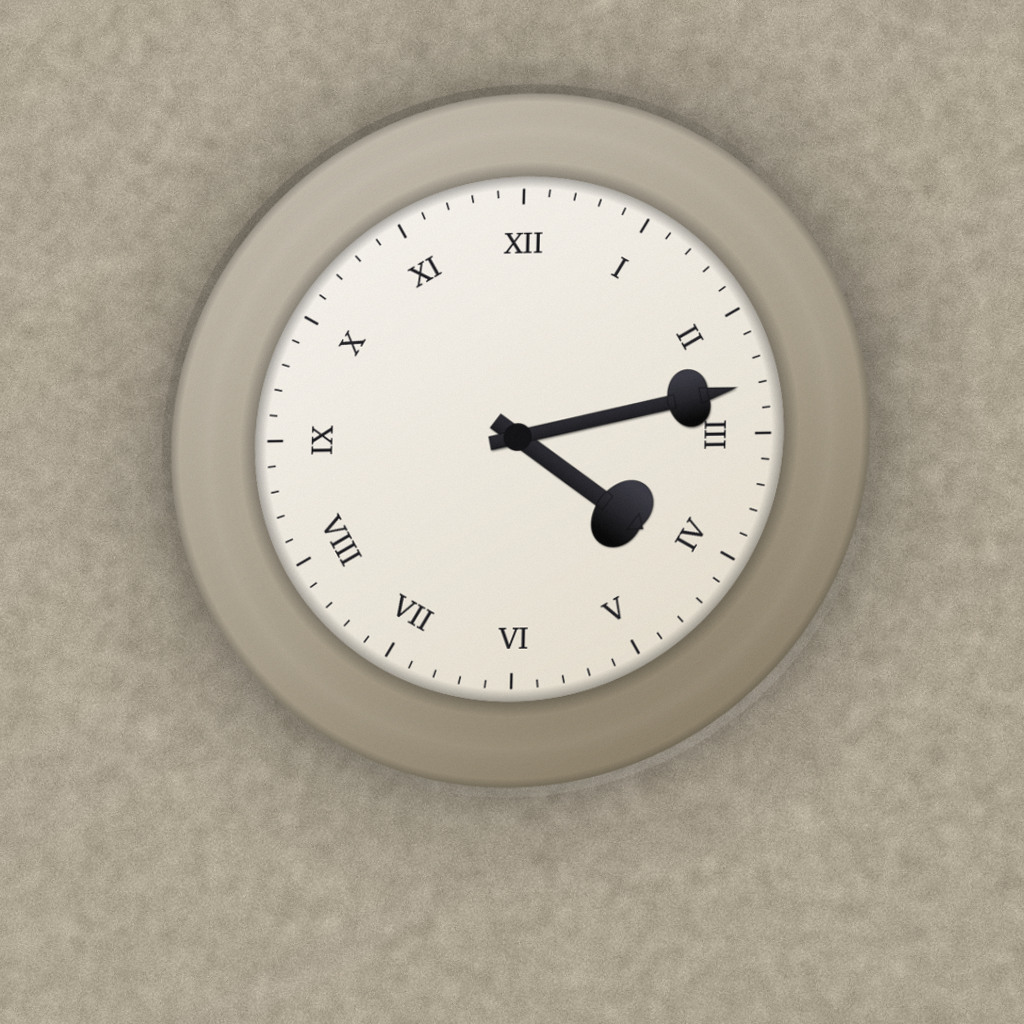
4:13
